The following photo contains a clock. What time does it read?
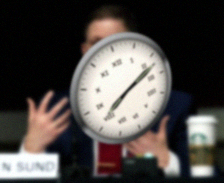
8:12
